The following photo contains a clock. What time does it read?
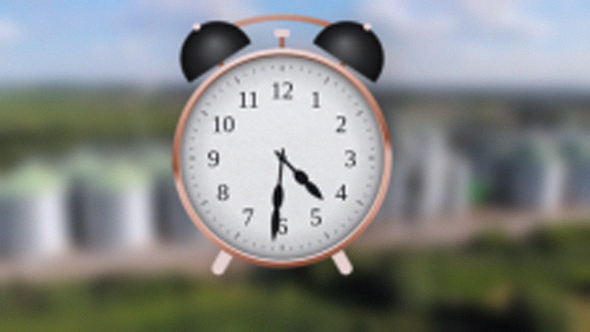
4:31
